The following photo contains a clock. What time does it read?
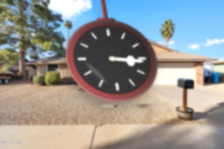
3:16
